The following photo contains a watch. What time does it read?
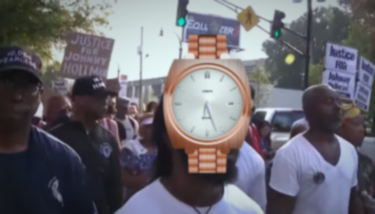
6:27
